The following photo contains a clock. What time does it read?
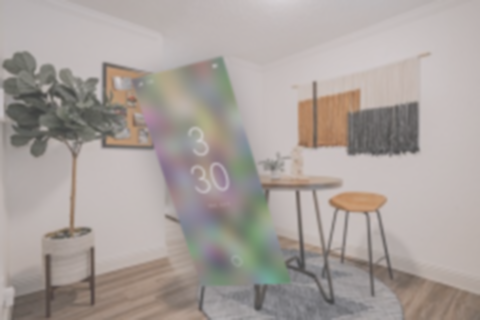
3:30
